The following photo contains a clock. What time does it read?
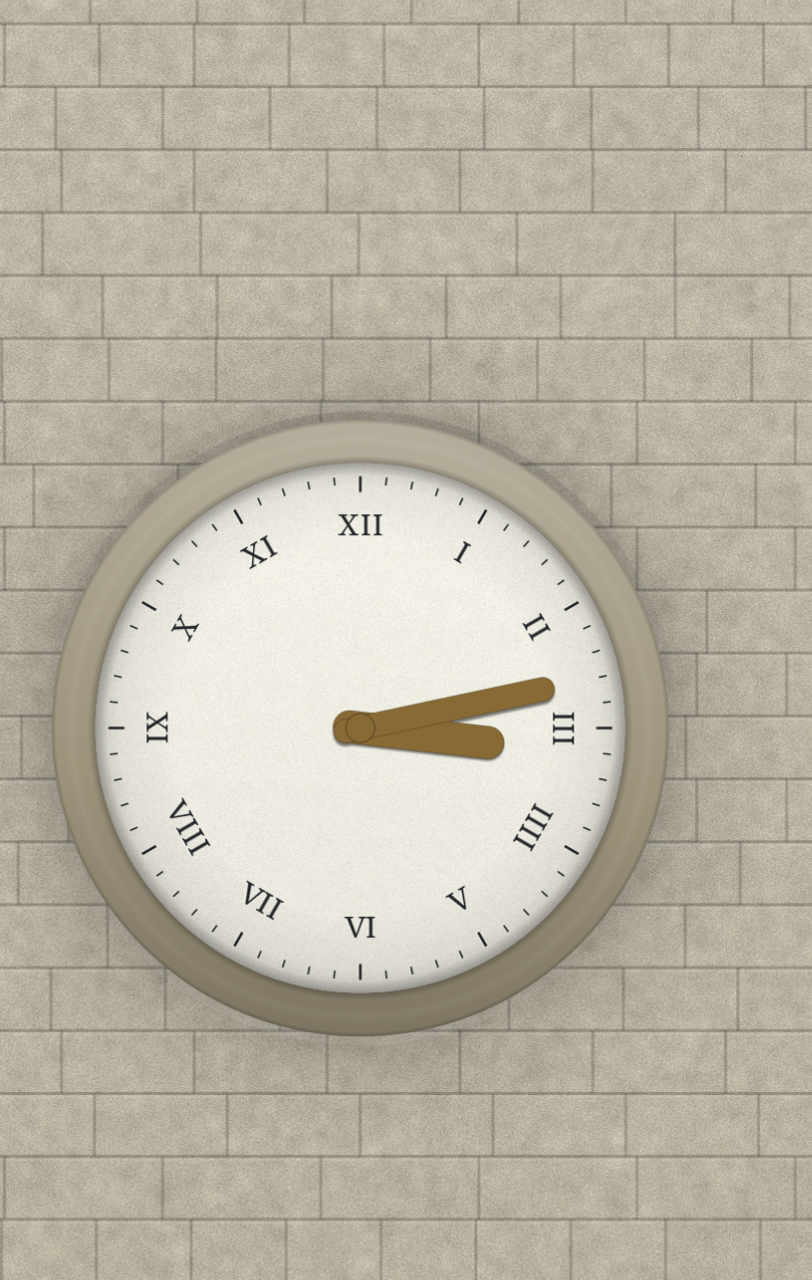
3:13
